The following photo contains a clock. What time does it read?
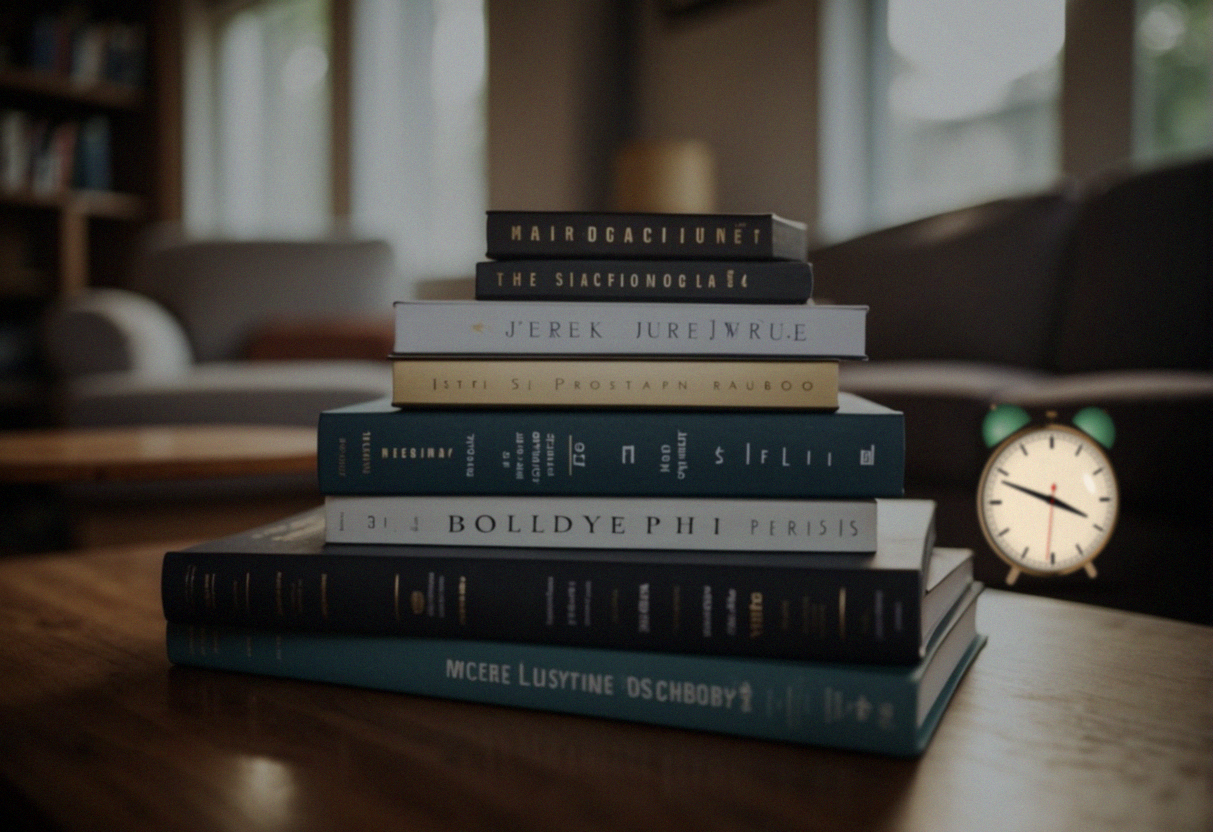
3:48:31
